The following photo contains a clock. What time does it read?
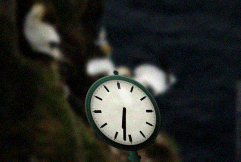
6:32
